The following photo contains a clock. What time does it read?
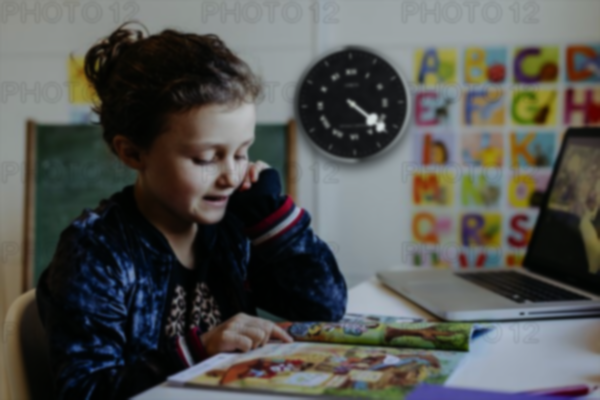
4:22
